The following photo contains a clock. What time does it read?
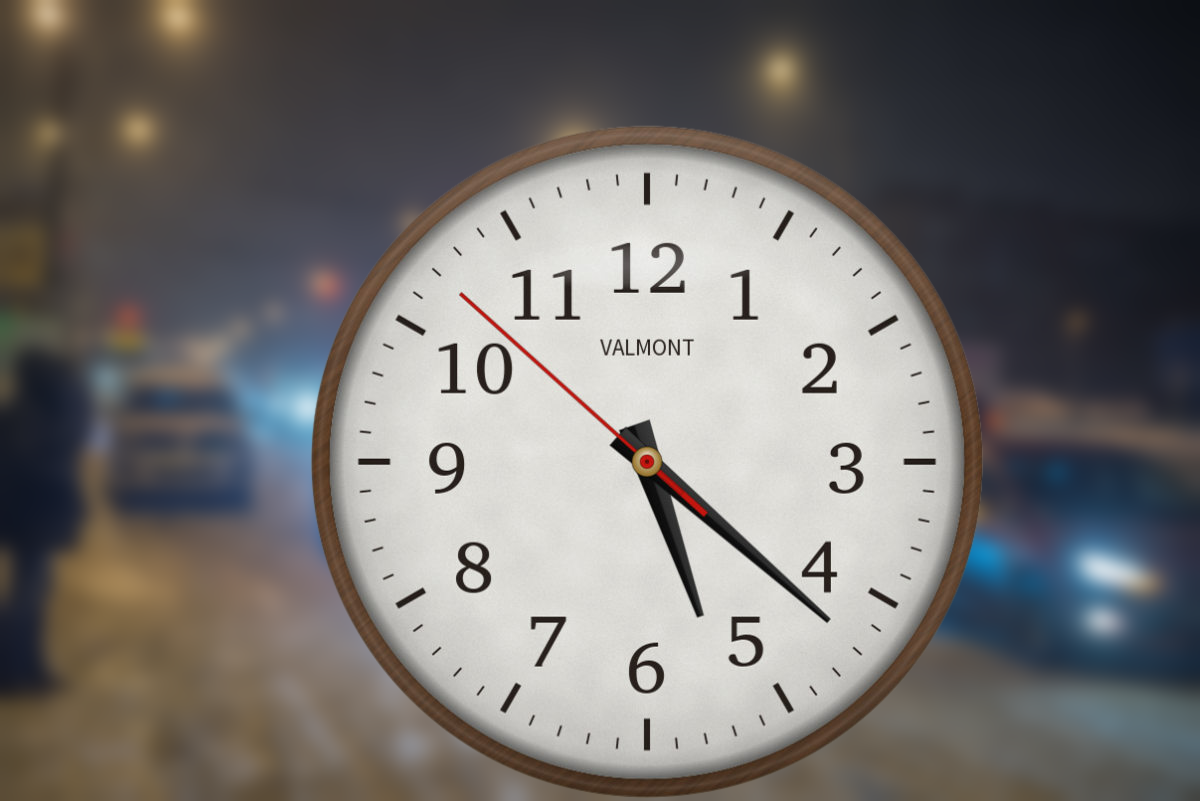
5:21:52
